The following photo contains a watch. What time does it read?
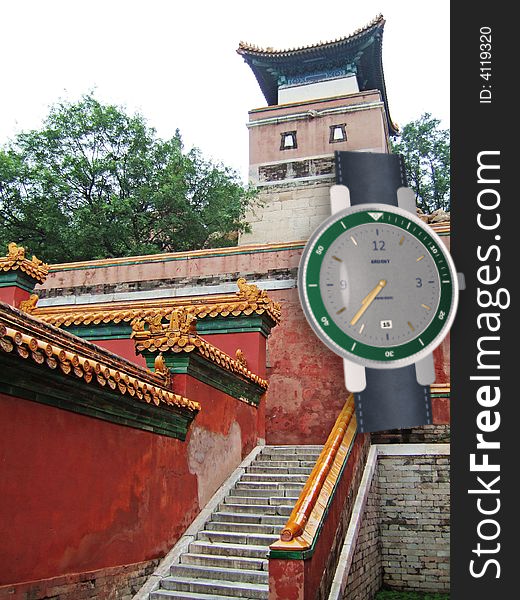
7:37
